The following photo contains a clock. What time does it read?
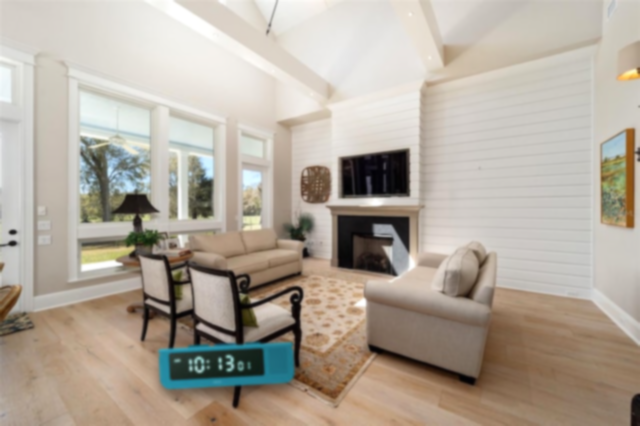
10:13
